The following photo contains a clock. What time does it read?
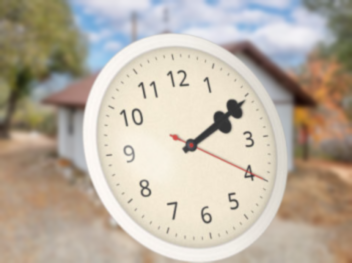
2:10:20
